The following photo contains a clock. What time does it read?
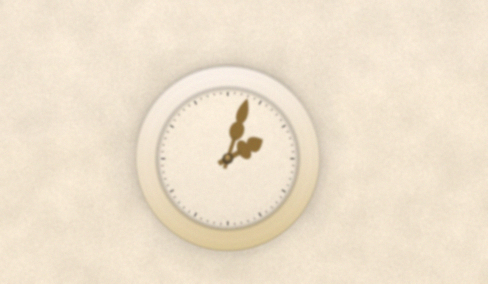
2:03
